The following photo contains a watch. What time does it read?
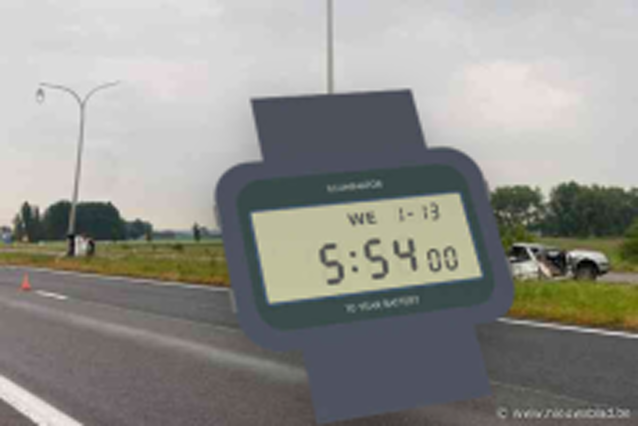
5:54:00
